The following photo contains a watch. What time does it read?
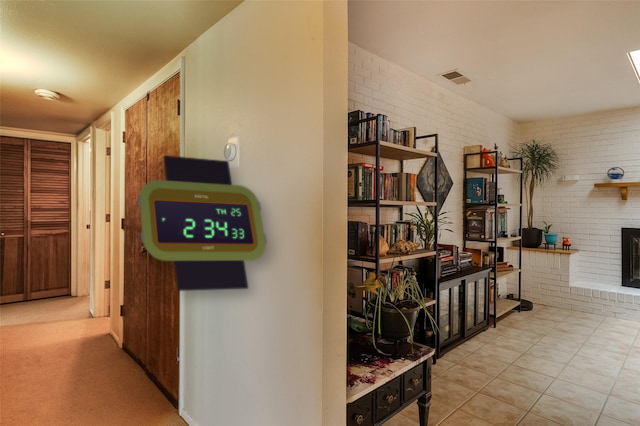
2:34:33
